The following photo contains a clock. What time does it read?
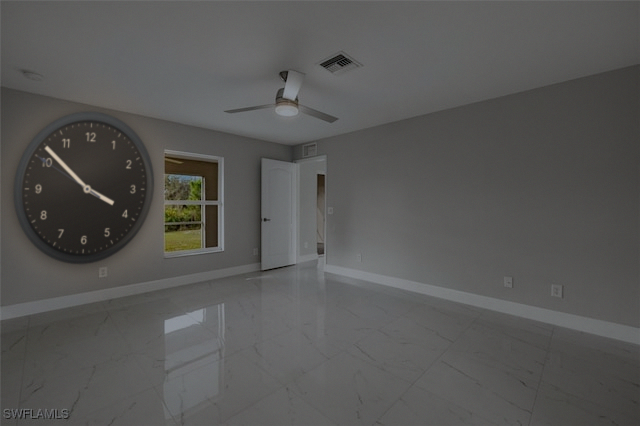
3:51:50
